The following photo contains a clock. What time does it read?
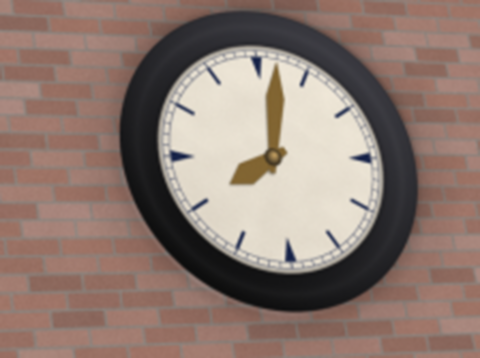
8:02
